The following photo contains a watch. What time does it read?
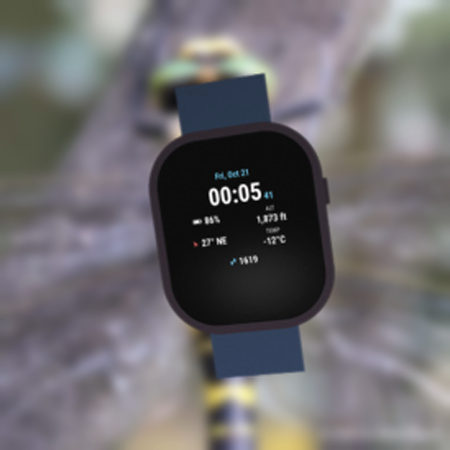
0:05
